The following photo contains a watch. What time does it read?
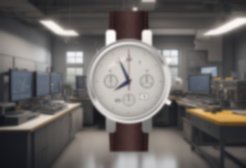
7:56
